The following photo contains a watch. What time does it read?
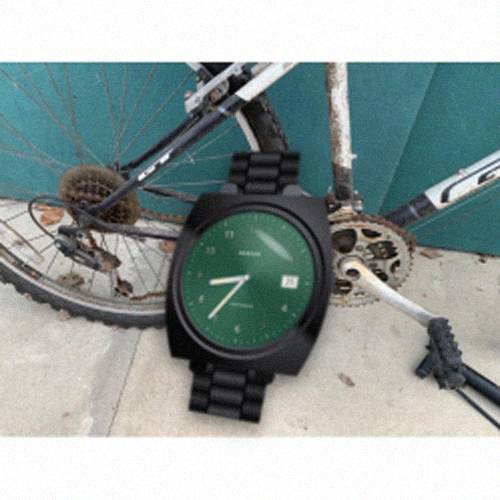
8:36
